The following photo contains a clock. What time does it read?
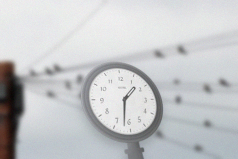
1:32
